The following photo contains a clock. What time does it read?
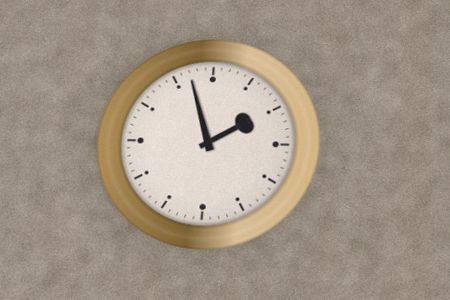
1:57
